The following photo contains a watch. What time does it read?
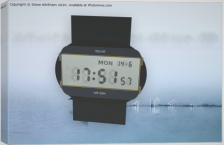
17:51:57
